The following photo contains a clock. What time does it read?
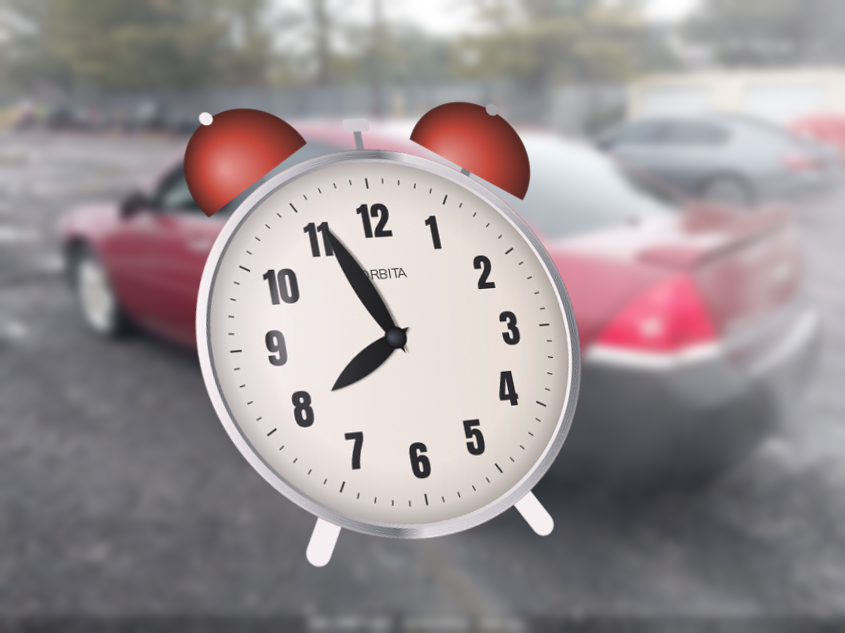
7:56
